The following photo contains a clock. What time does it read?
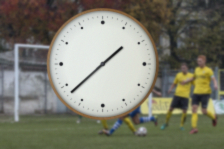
1:38
